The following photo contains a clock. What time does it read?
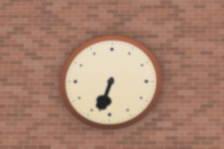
6:33
